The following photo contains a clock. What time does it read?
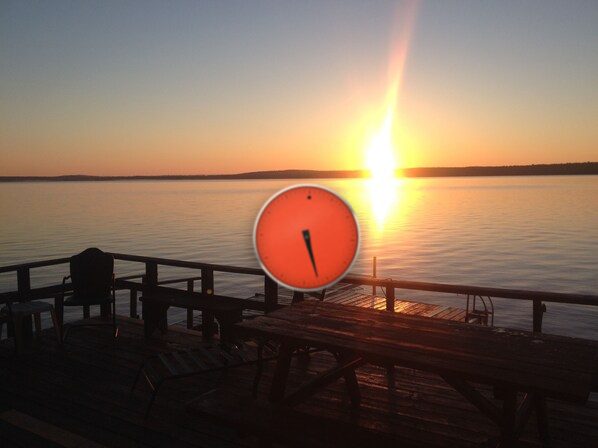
5:27
